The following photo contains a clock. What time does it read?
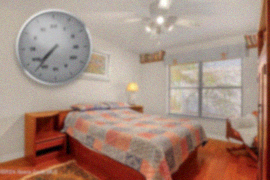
7:37
